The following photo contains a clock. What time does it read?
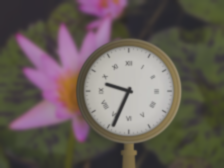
9:34
